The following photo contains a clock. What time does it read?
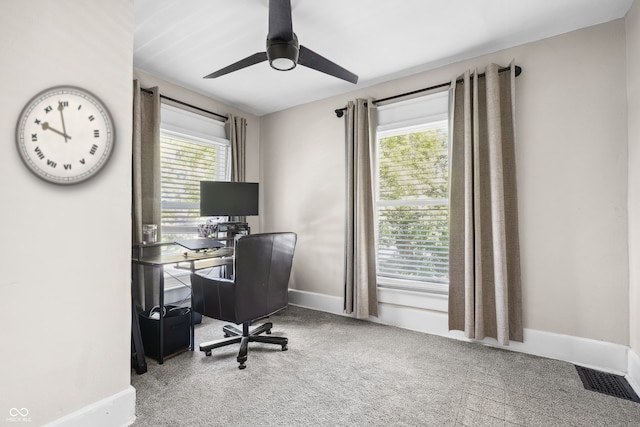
9:59
